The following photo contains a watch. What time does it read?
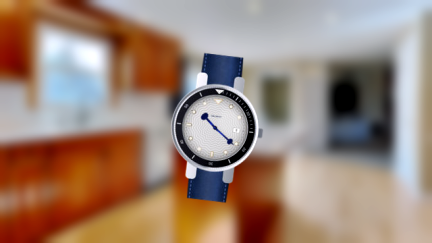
10:21
